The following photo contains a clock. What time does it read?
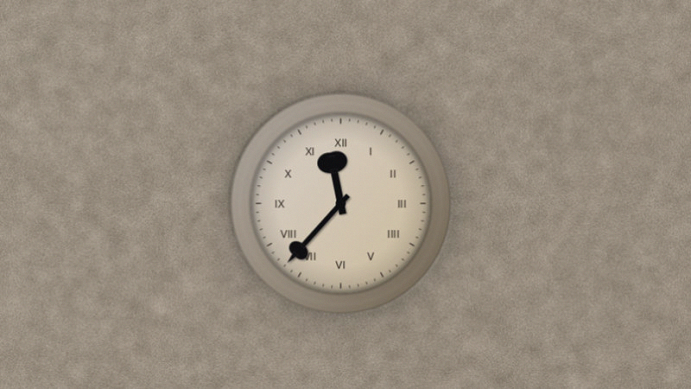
11:37
